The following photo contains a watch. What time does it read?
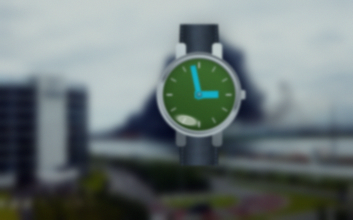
2:58
